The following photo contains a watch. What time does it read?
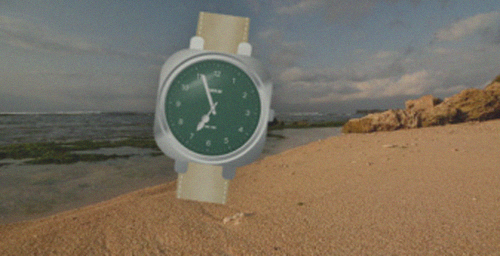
6:56
